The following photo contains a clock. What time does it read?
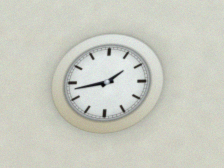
1:43
